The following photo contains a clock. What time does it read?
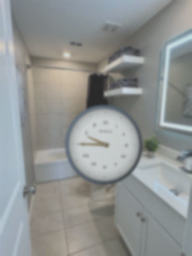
9:45
